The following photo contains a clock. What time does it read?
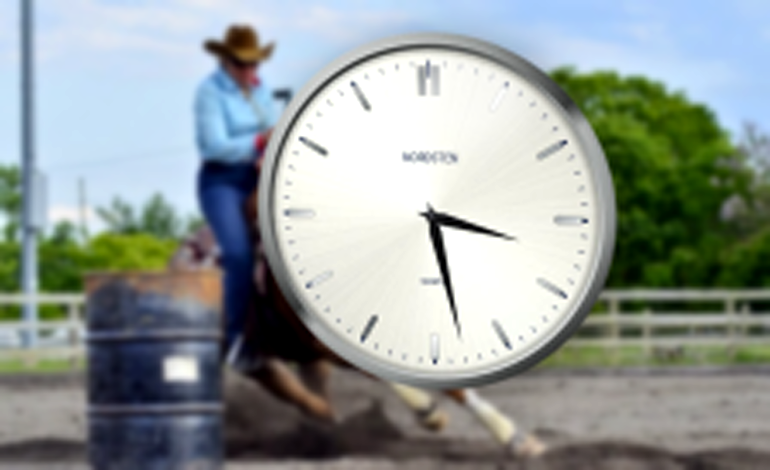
3:28
